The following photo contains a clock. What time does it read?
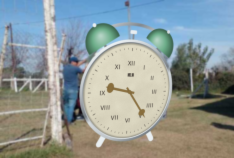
9:24
